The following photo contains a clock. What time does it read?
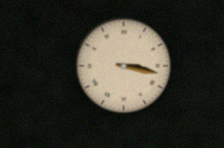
3:17
